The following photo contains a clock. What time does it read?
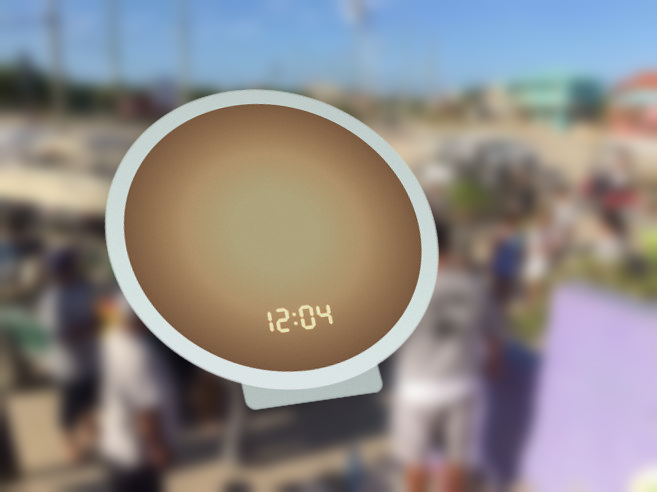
12:04
